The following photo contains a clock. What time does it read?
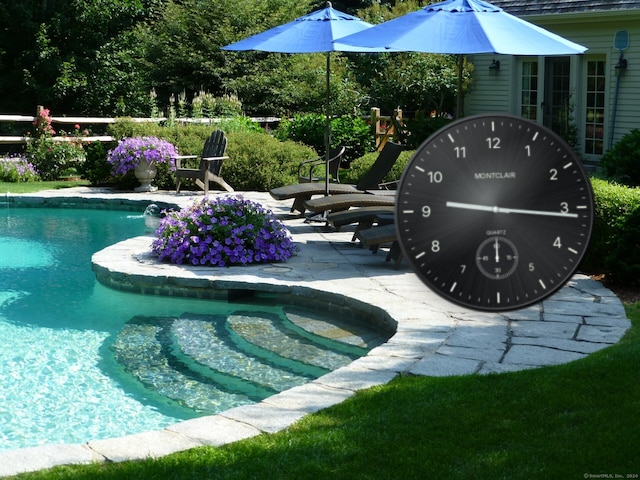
9:16
